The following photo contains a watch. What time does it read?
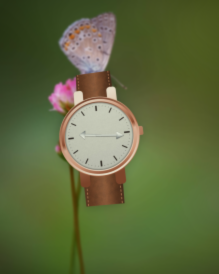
9:16
